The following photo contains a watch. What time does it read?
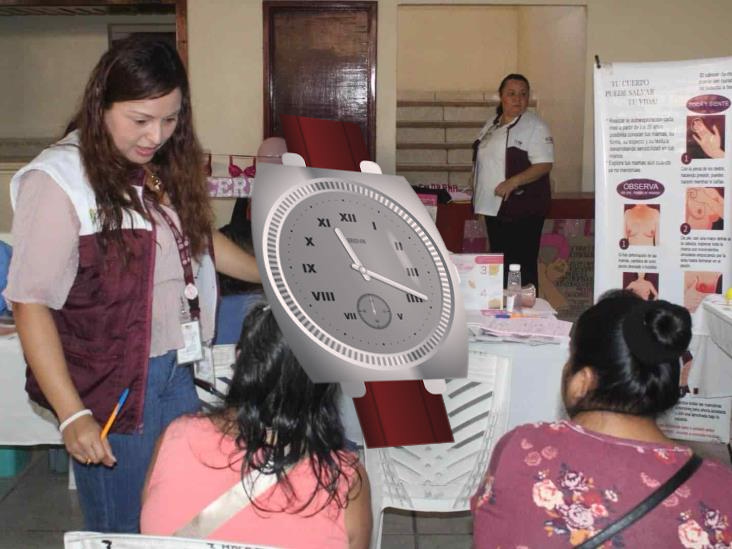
11:19
